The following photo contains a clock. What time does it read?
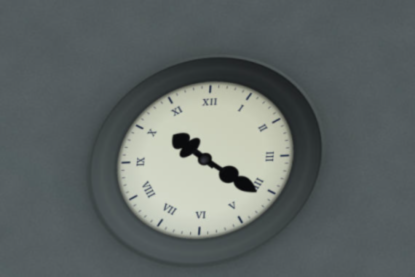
10:21
